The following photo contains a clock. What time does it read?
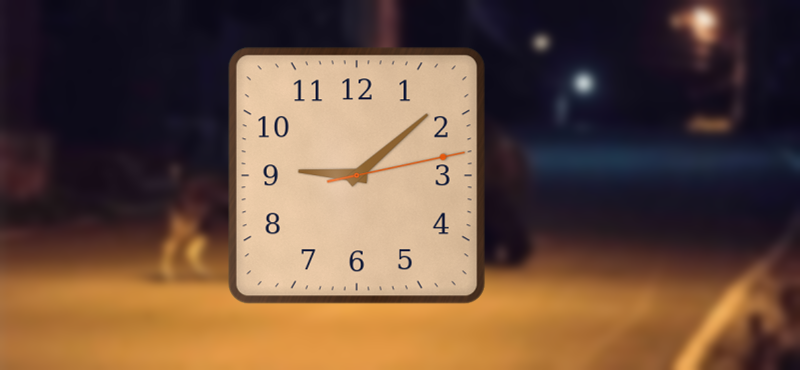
9:08:13
